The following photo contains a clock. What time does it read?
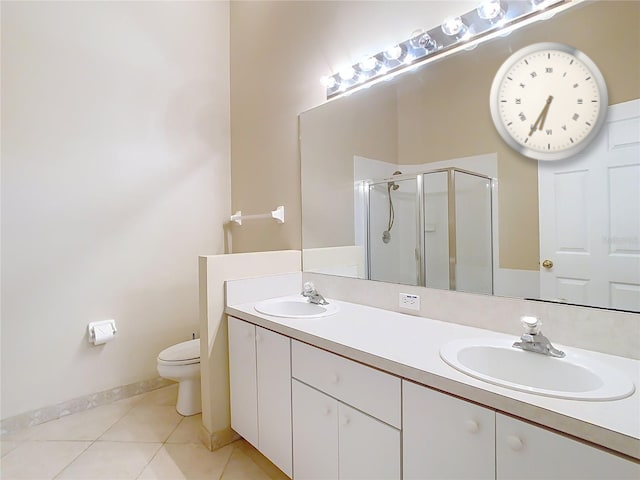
6:35
